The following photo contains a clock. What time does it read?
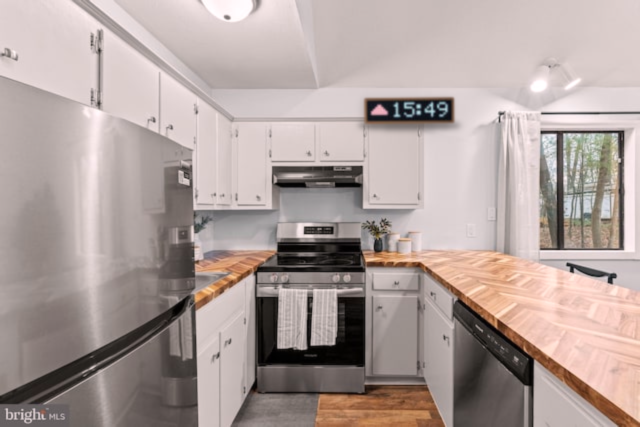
15:49
